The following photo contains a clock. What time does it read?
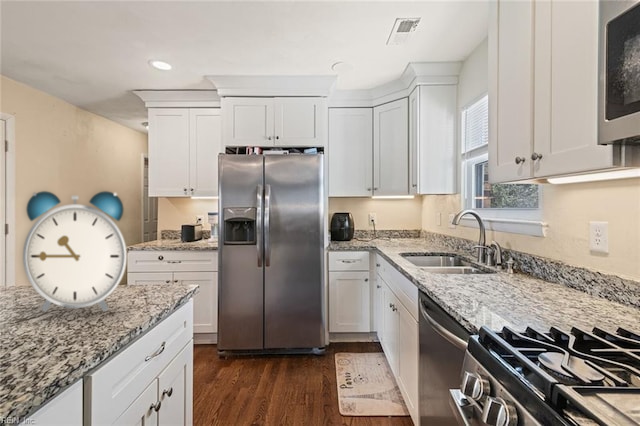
10:45
